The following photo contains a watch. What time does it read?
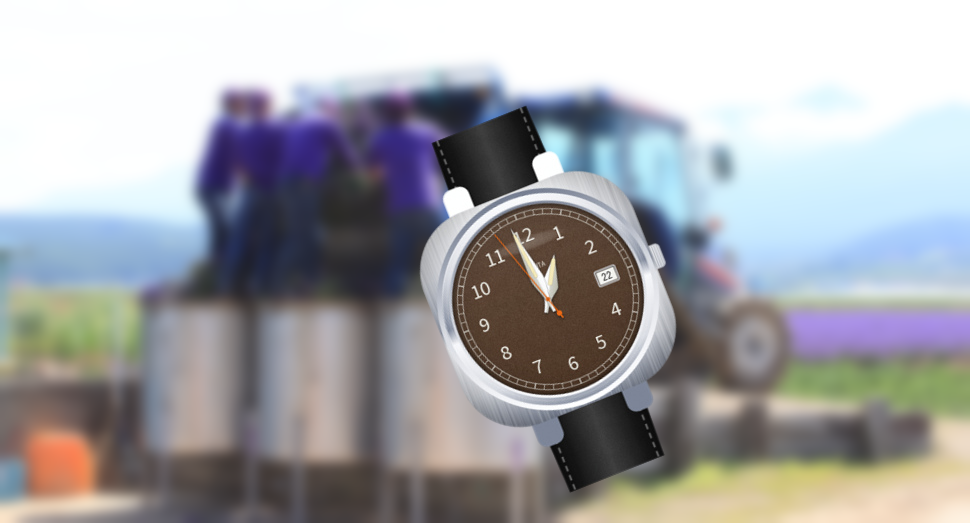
12:58:57
